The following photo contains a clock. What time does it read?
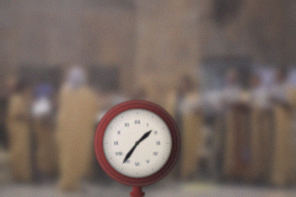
1:36
